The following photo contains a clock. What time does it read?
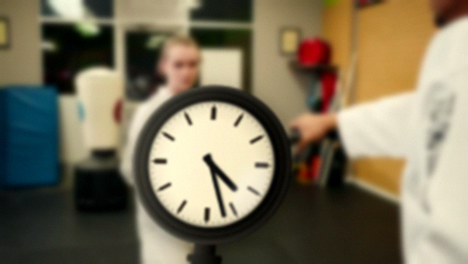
4:27
